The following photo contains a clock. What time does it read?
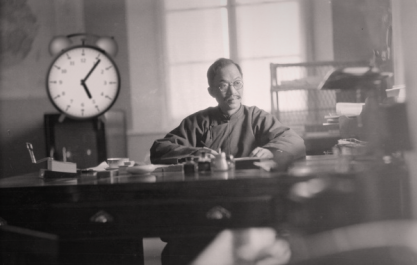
5:06
